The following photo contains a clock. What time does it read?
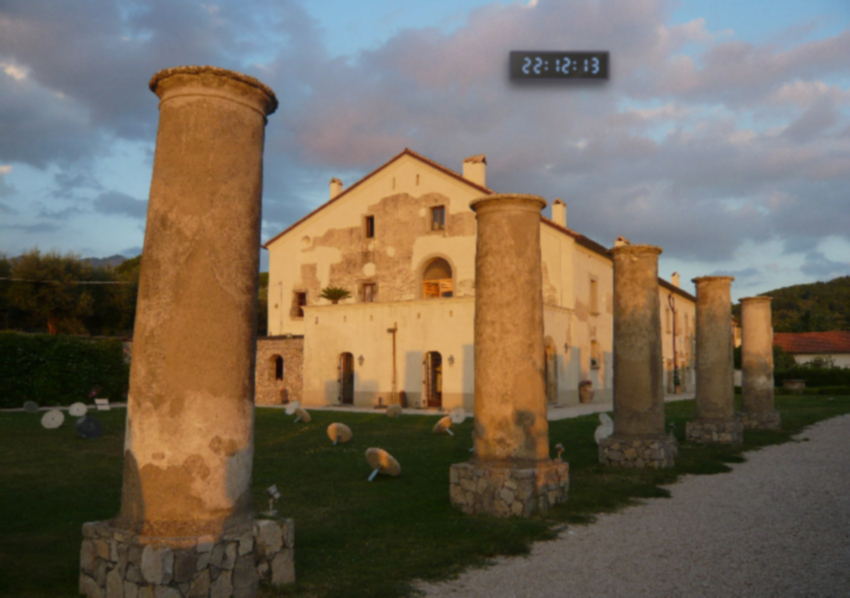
22:12:13
